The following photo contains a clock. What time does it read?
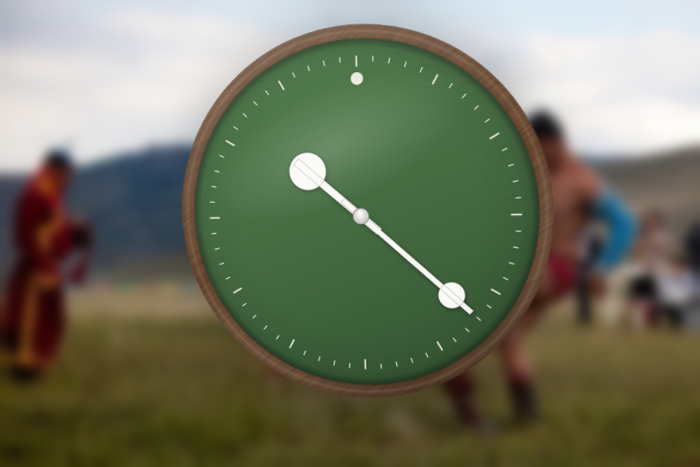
10:22
